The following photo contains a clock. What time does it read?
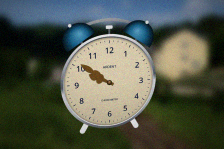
9:51
